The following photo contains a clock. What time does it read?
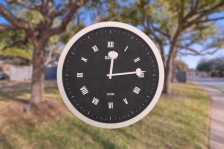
12:14
